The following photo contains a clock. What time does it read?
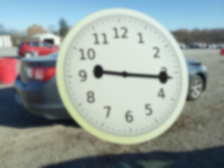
9:16
